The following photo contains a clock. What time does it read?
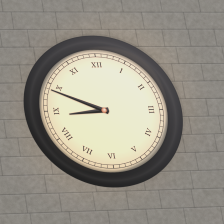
8:49
